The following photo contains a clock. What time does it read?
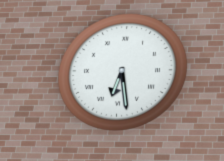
6:28
